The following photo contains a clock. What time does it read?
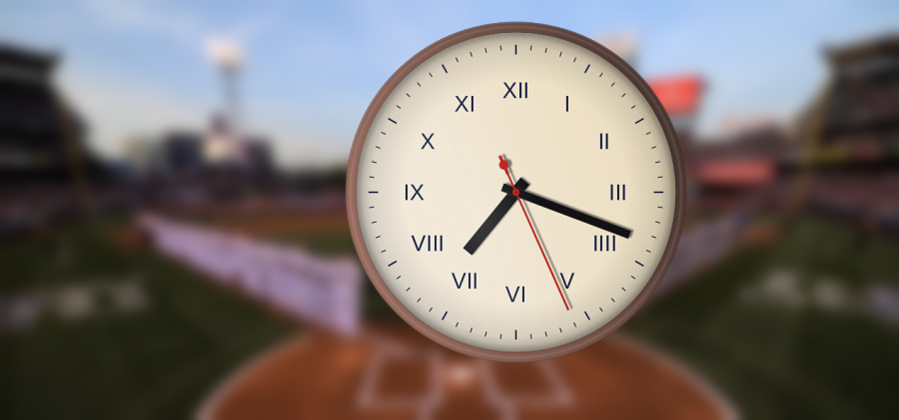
7:18:26
